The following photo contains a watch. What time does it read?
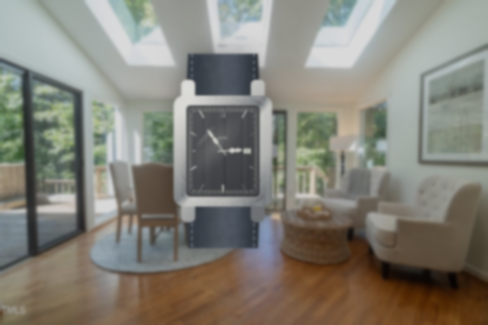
2:54
